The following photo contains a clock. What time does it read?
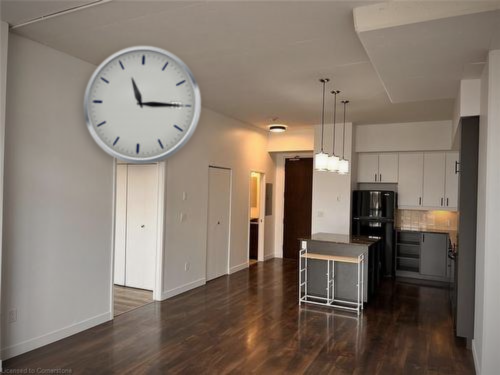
11:15
